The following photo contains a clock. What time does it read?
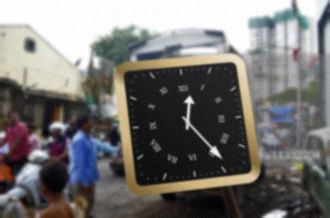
12:24
